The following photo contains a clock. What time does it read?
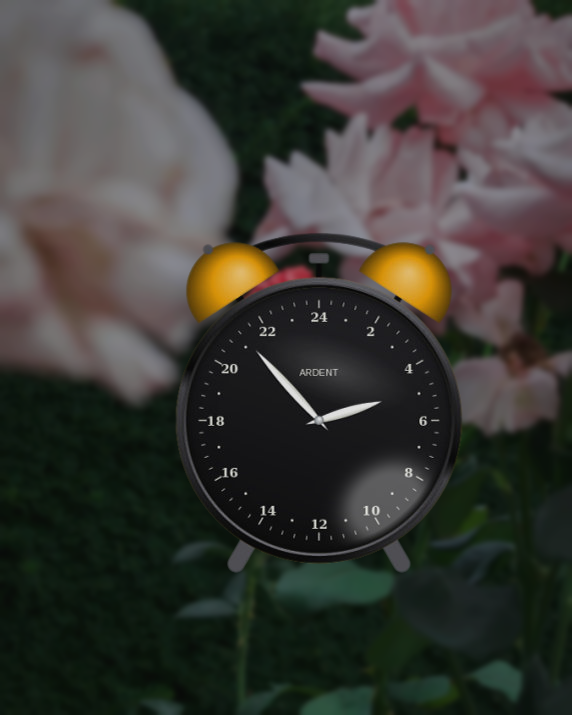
4:53
